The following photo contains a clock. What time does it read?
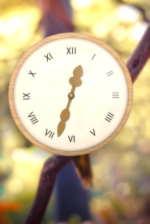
12:33
